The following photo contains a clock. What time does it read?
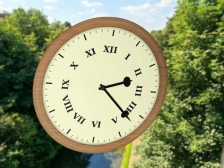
2:22
